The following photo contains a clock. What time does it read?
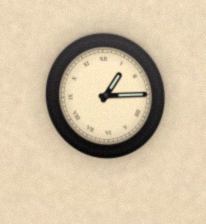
1:15
